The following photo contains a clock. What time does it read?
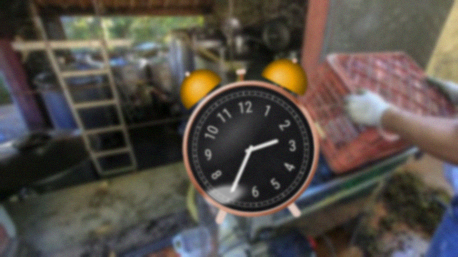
2:35
